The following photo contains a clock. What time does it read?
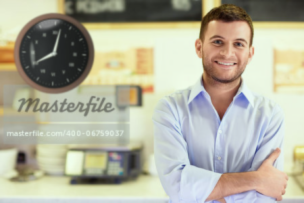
8:02
